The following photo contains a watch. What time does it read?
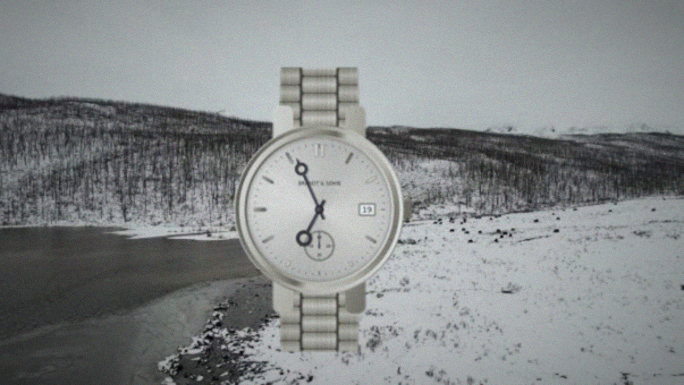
6:56
